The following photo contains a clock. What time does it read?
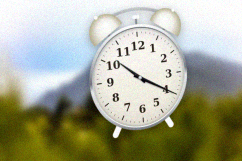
10:20
